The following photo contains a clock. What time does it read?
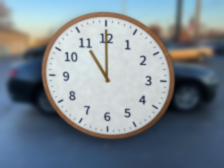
11:00
